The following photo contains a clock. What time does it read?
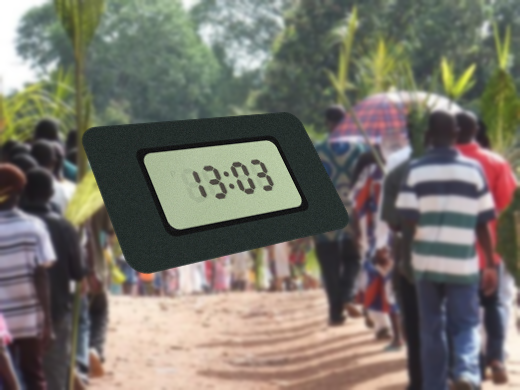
13:03
